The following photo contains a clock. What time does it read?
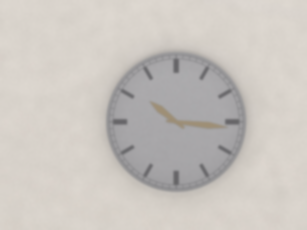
10:16
